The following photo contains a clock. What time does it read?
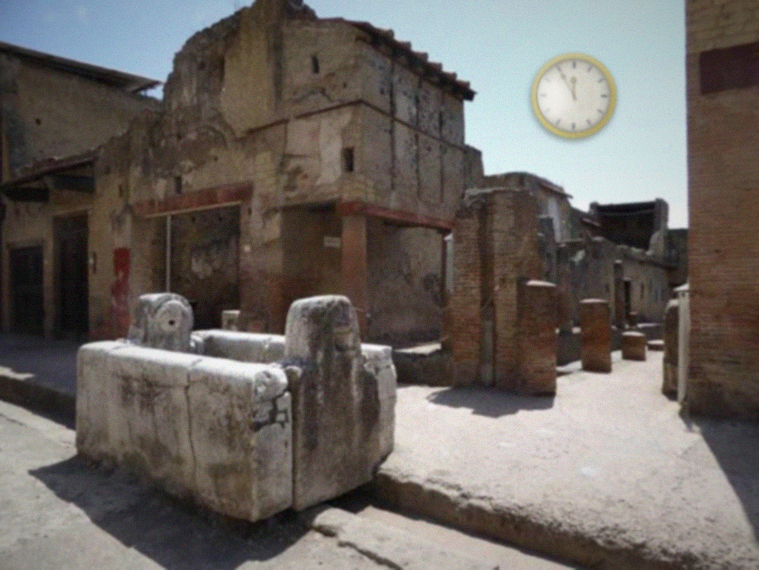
11:55
